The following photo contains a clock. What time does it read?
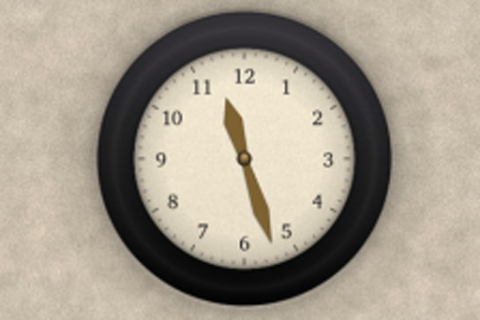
11:27
